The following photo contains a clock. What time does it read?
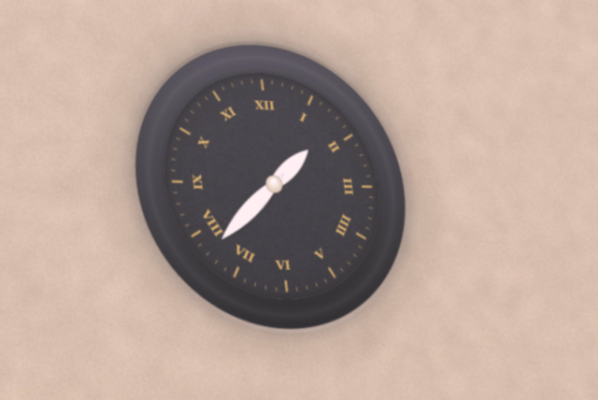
1:38
